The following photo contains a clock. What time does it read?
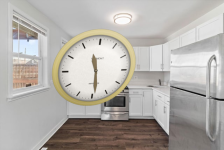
11:29
